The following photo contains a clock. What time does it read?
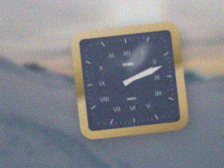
2:12
